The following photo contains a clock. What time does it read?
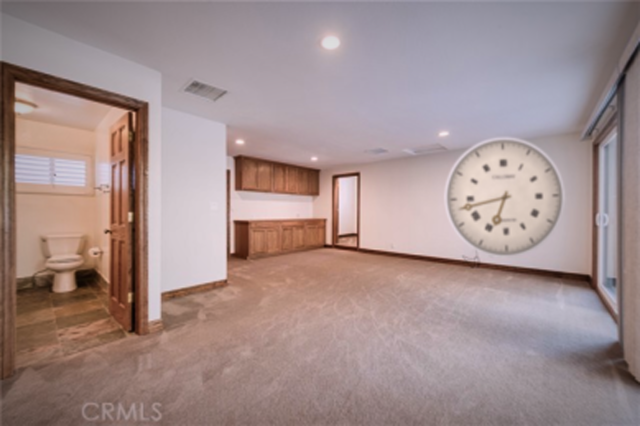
6:43
